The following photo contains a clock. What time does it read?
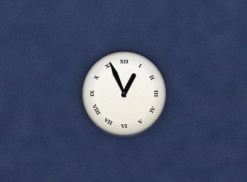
12:56
